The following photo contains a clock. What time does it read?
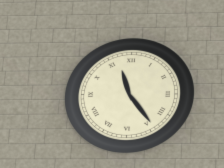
11:24
